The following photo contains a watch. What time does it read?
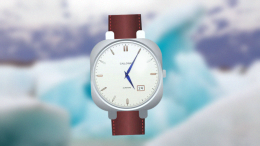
5:05
